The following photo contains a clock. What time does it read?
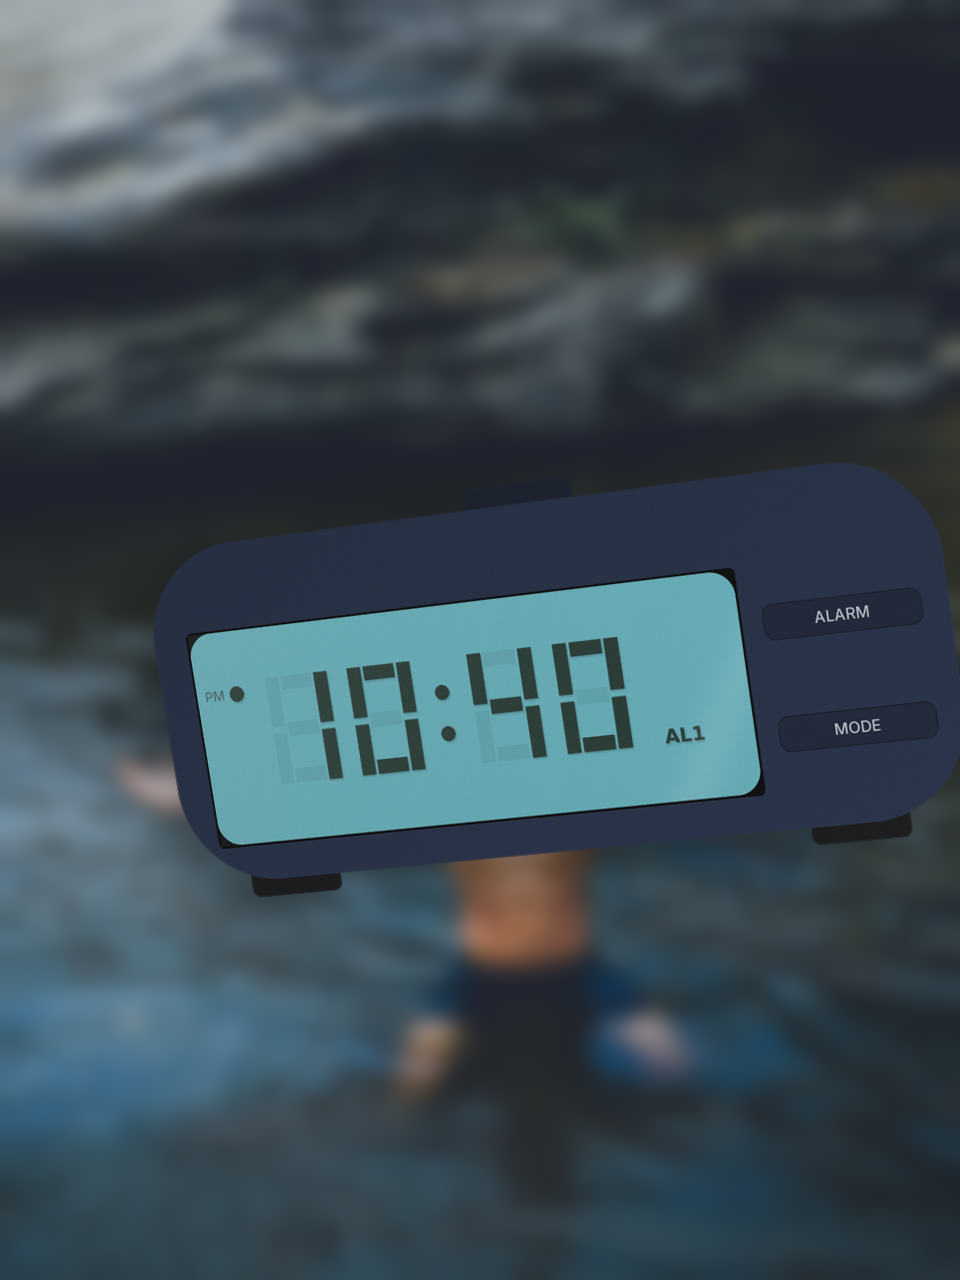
10:40
